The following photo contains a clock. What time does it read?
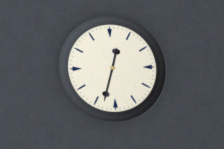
12:33
